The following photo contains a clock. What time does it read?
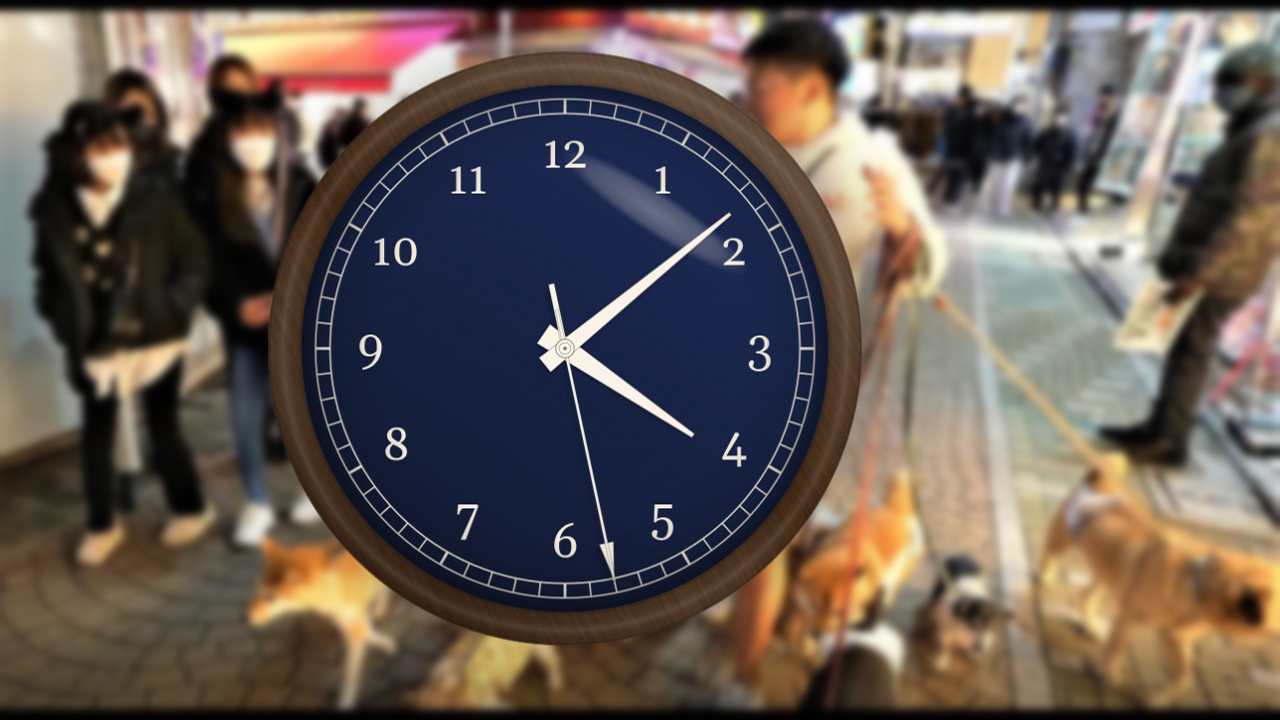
4:08:28
